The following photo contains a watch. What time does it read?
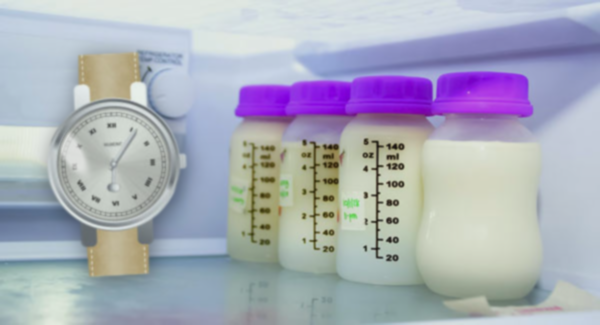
6:06
